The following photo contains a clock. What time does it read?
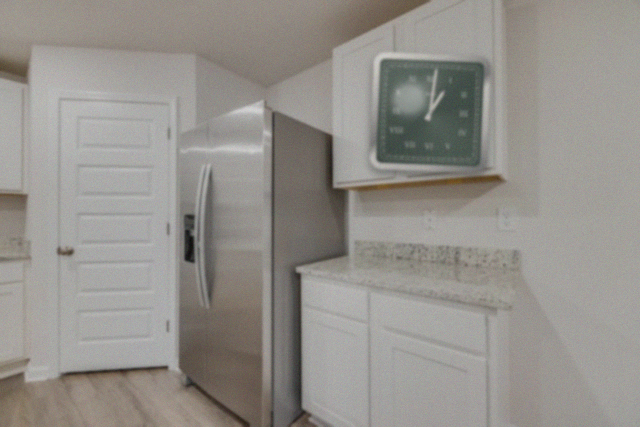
1:01
